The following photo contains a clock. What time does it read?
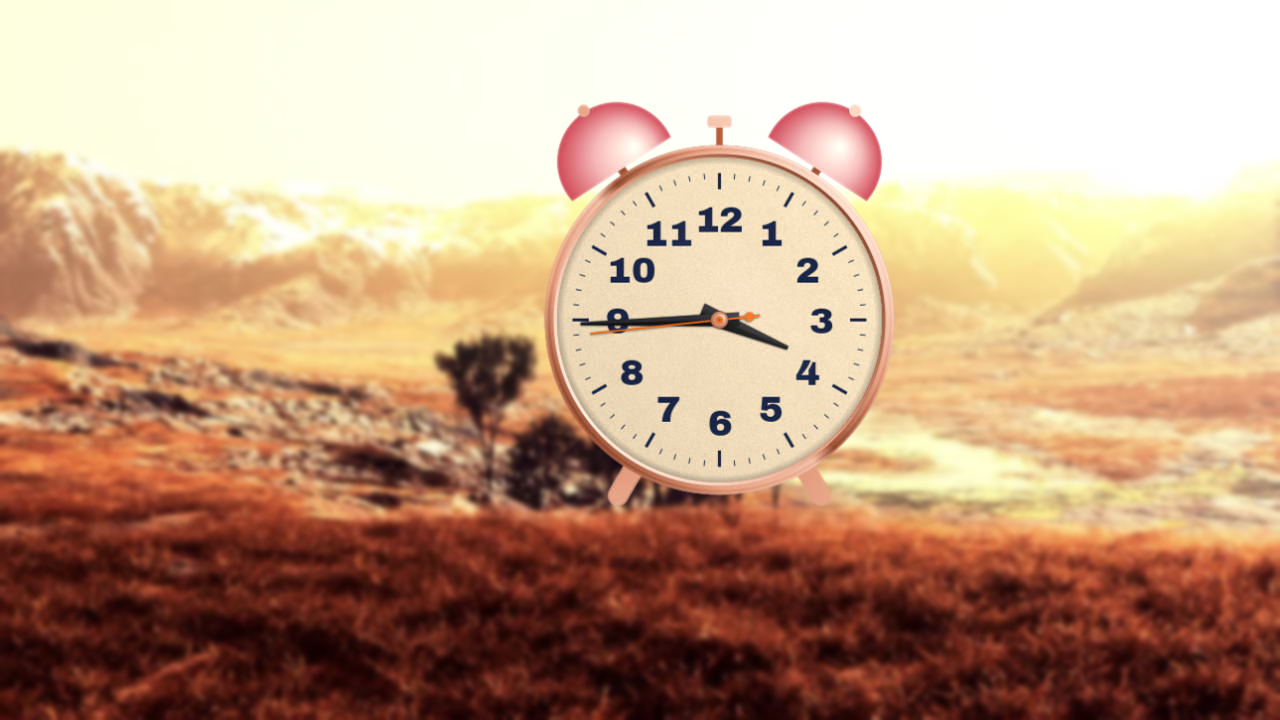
3:44:44
